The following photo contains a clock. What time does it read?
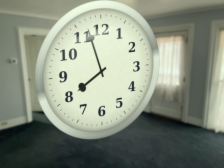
7:57
